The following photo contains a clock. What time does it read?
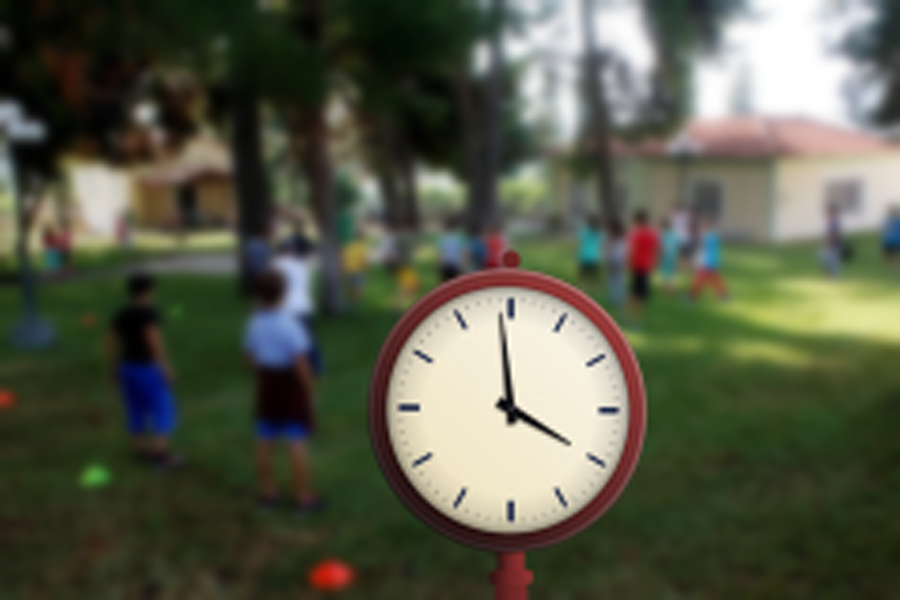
3:59
